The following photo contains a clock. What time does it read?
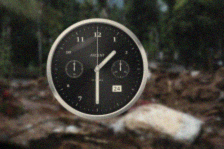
1:30
